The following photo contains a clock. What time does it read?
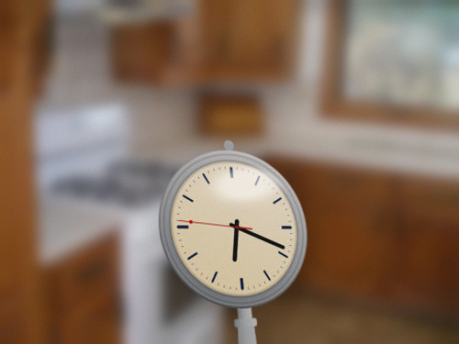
6:18:46
